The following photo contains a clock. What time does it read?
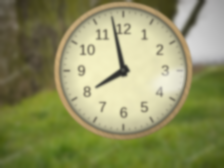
7:58
